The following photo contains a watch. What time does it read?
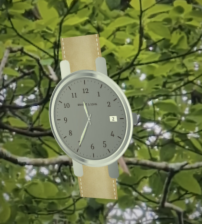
11:35
